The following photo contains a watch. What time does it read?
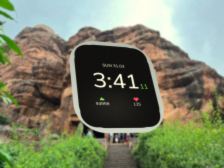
3:41
